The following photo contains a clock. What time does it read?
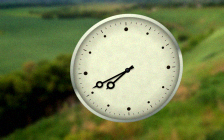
7:41
